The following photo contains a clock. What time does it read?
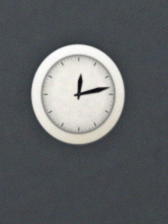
12:13
